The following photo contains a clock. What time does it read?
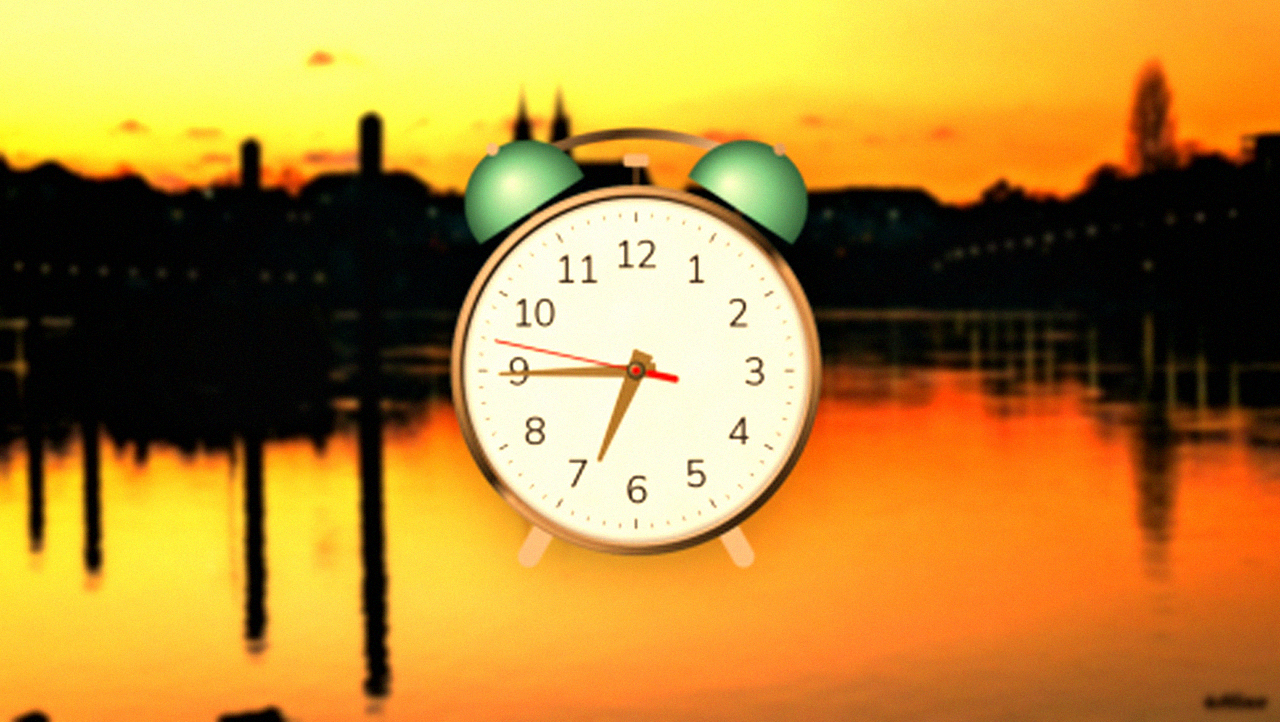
6:44:47
